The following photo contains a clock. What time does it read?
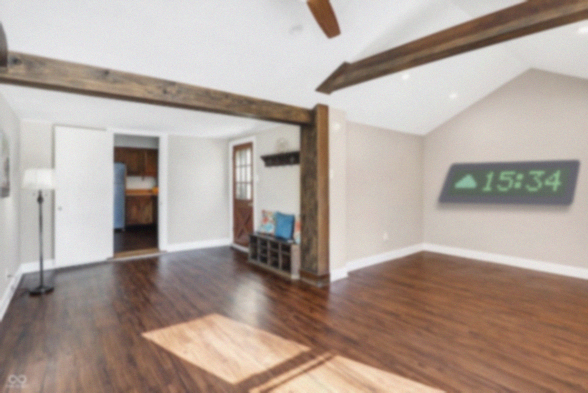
15:34
